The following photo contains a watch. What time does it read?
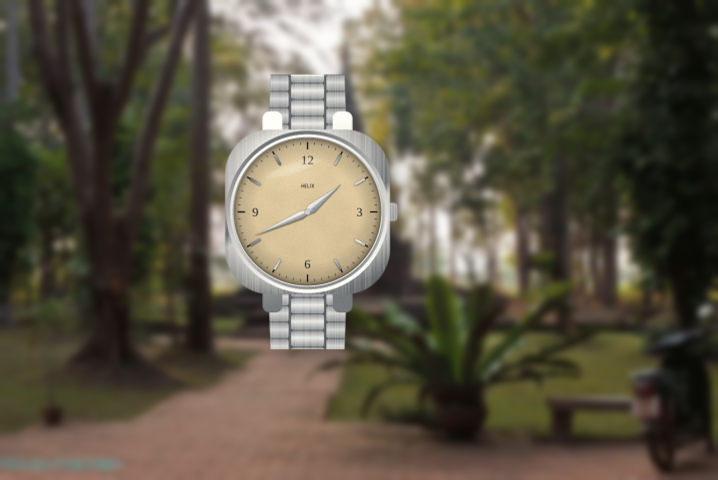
1:41
